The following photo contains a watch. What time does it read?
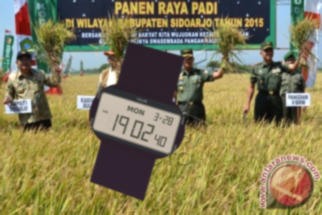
19:02:40
